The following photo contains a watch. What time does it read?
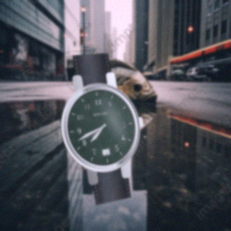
7:42
